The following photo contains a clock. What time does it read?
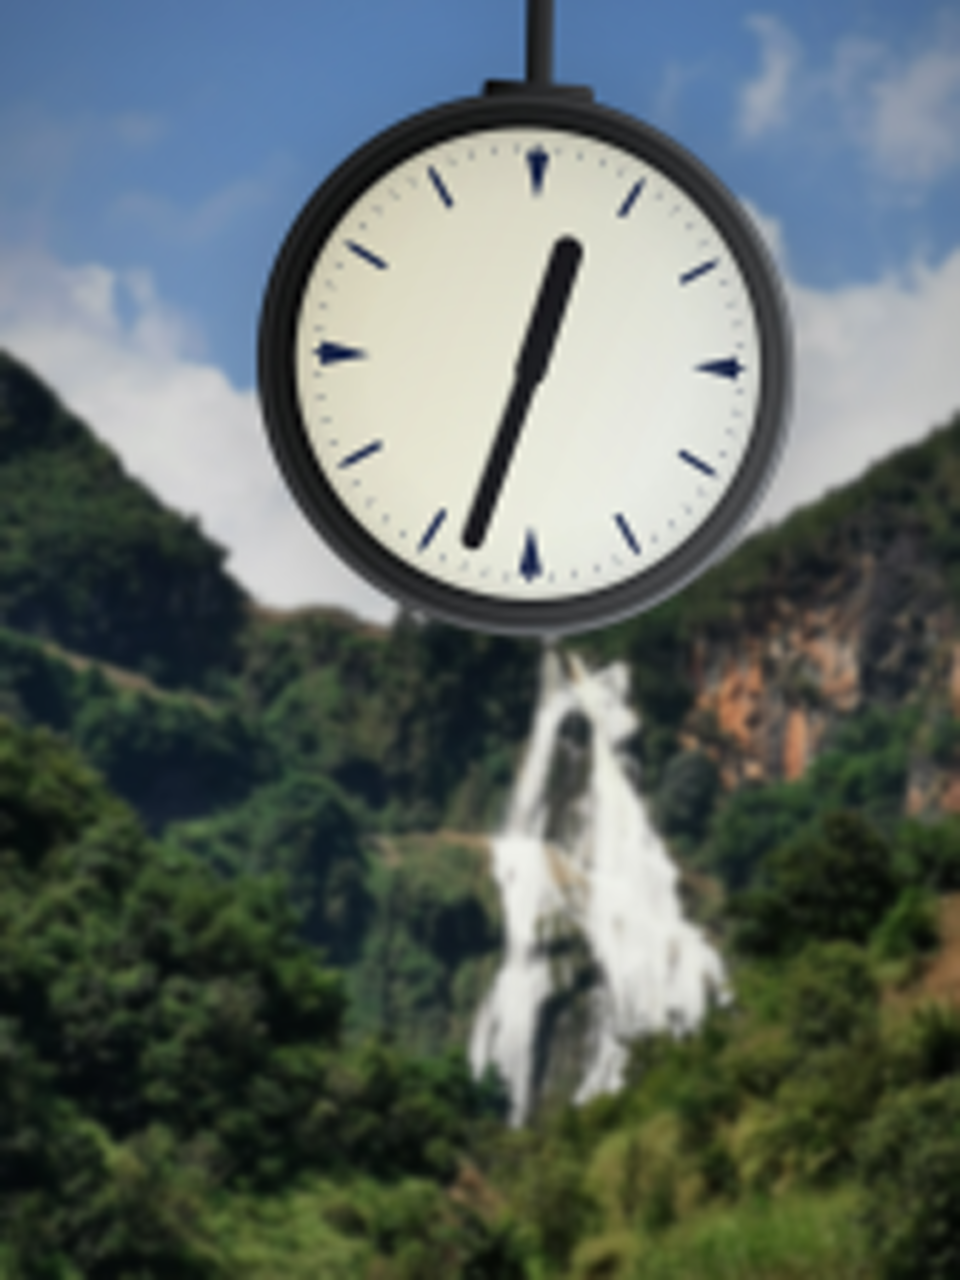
12:33
